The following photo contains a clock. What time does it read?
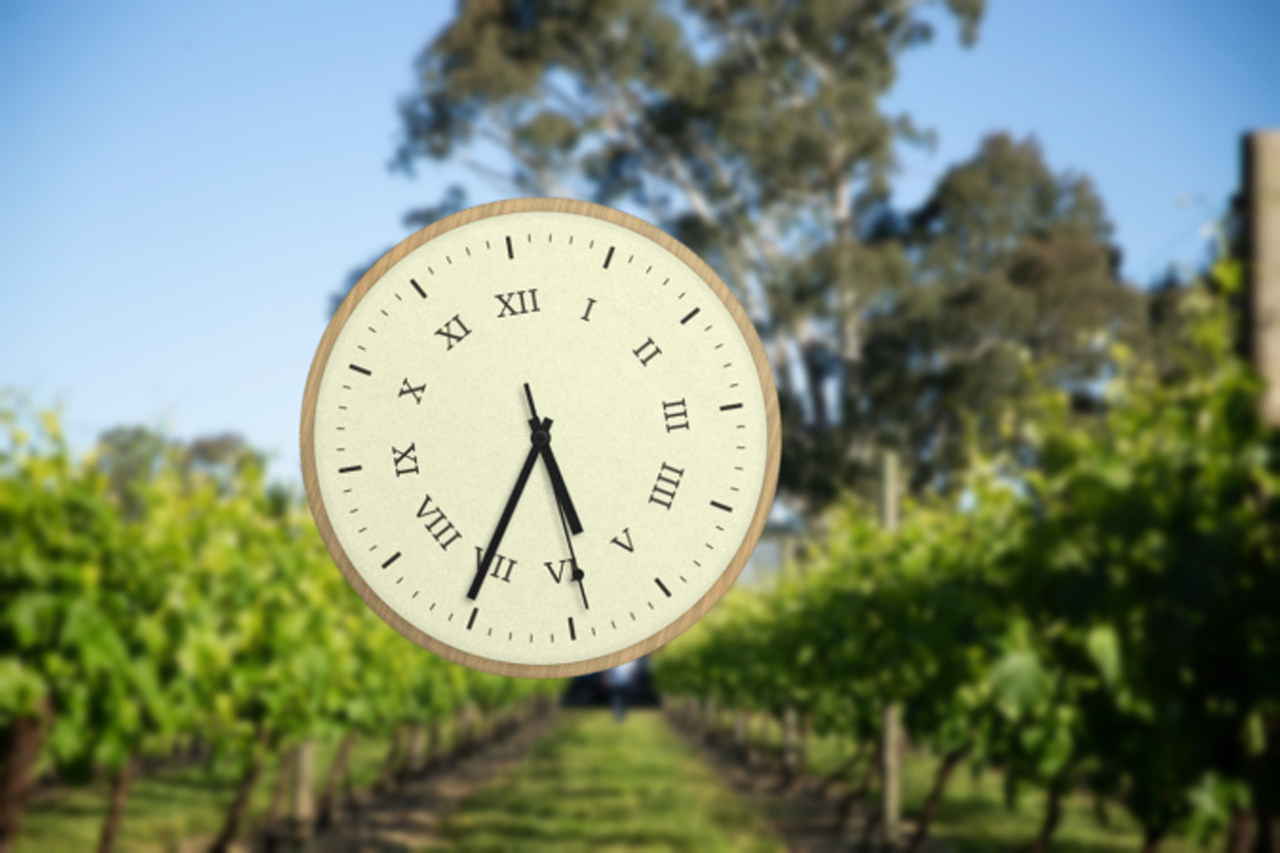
5:35:29
